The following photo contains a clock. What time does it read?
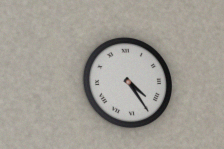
4:25
